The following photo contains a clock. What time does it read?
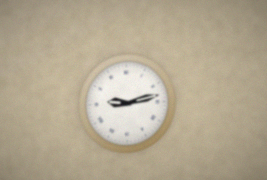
9:13
